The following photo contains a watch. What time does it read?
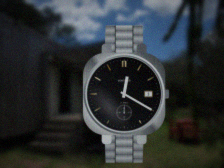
12:20
